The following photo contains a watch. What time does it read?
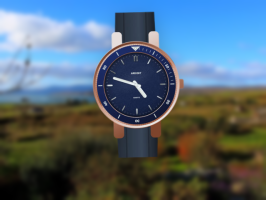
4:48
